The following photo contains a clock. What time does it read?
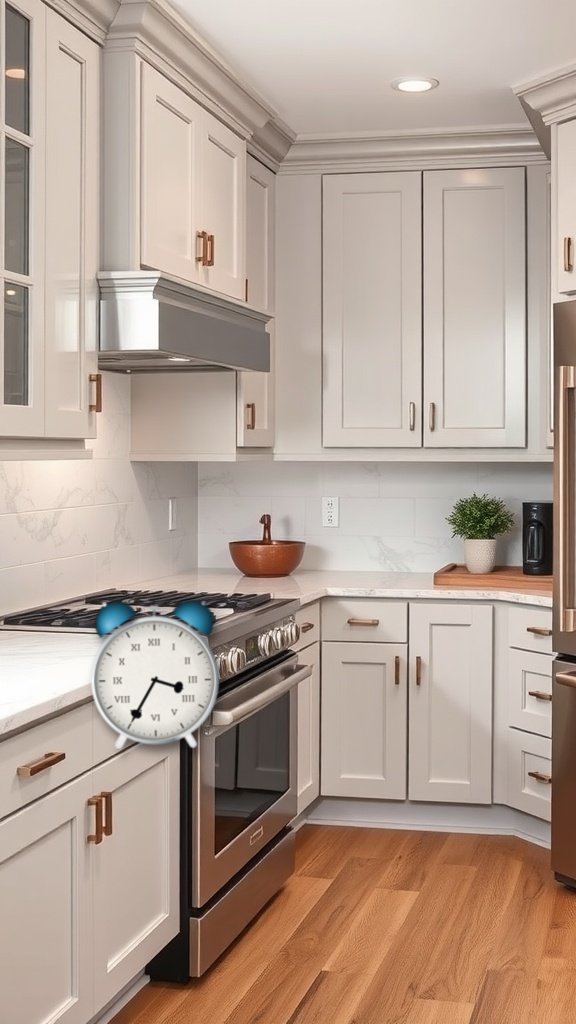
3:35
